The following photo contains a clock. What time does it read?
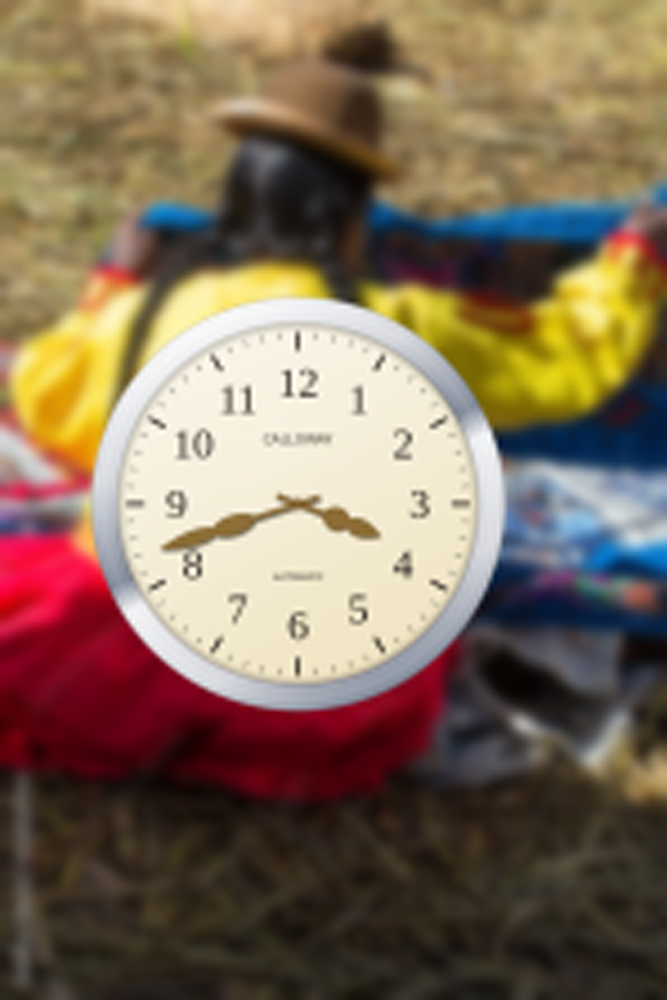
3:42
